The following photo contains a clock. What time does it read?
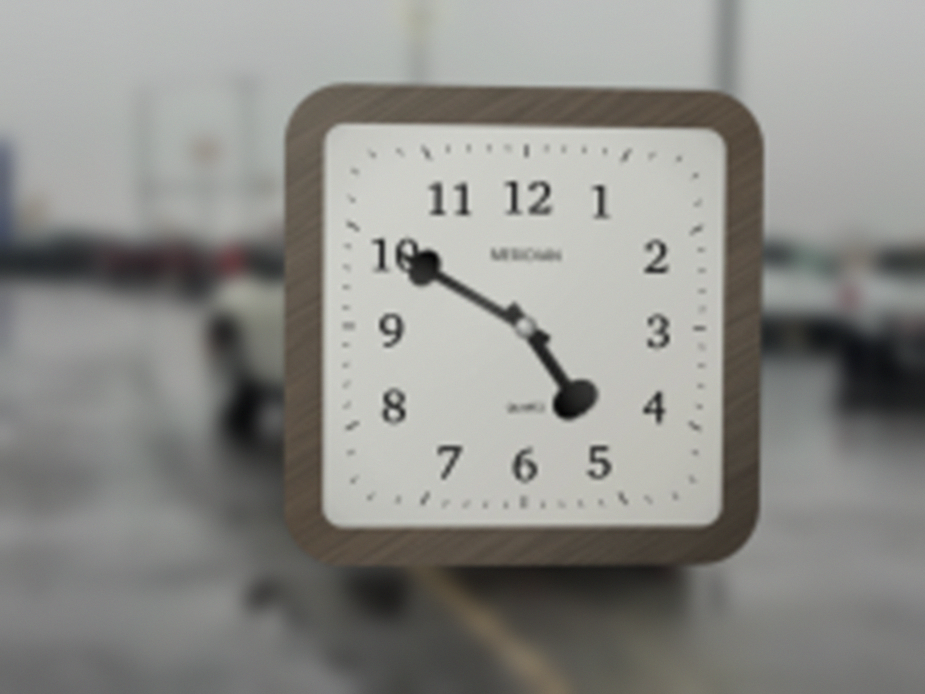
4:50
